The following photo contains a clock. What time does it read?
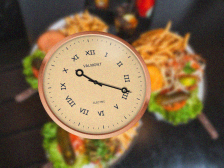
10:19
